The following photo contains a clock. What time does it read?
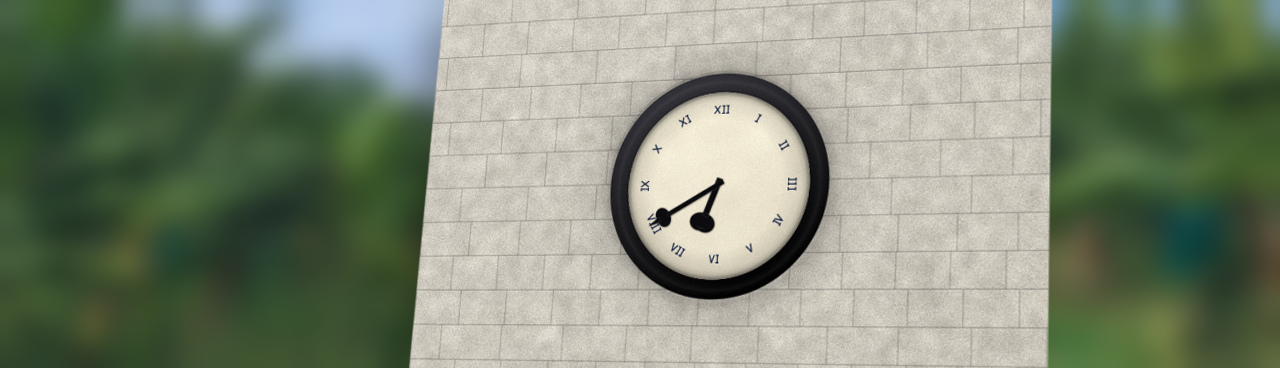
6:40
